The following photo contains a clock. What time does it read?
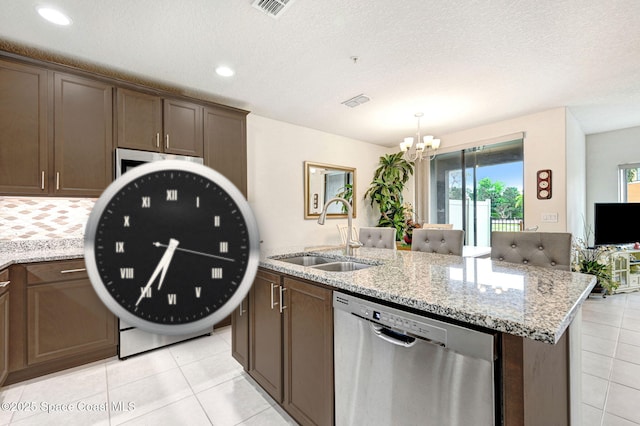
6:35:17
